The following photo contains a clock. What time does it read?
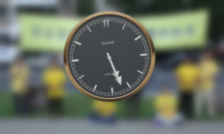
5:27
